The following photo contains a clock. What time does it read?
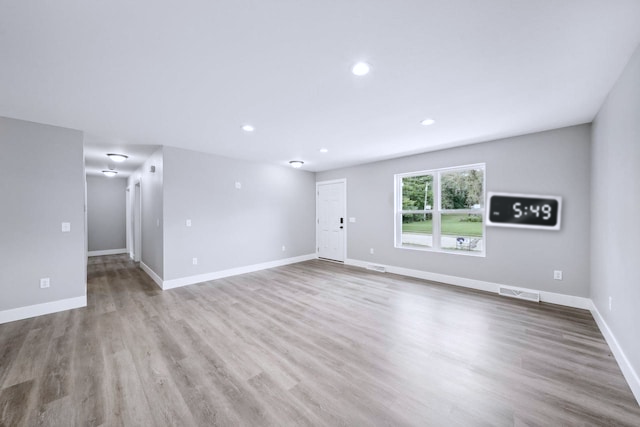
5:49
